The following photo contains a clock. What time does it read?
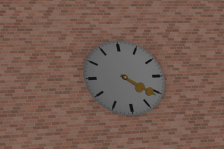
4:21
